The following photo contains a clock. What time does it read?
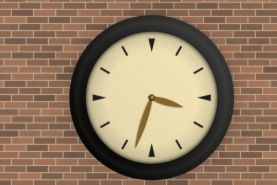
3:33
